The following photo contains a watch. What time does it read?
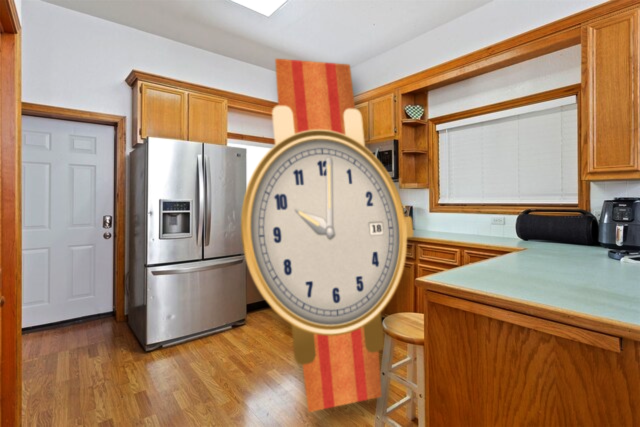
10:01
